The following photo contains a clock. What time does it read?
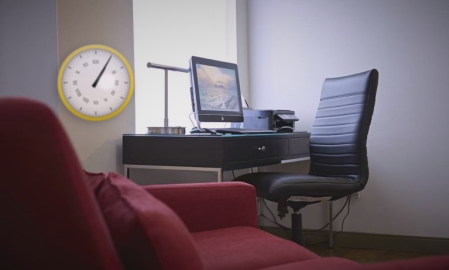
1:05
